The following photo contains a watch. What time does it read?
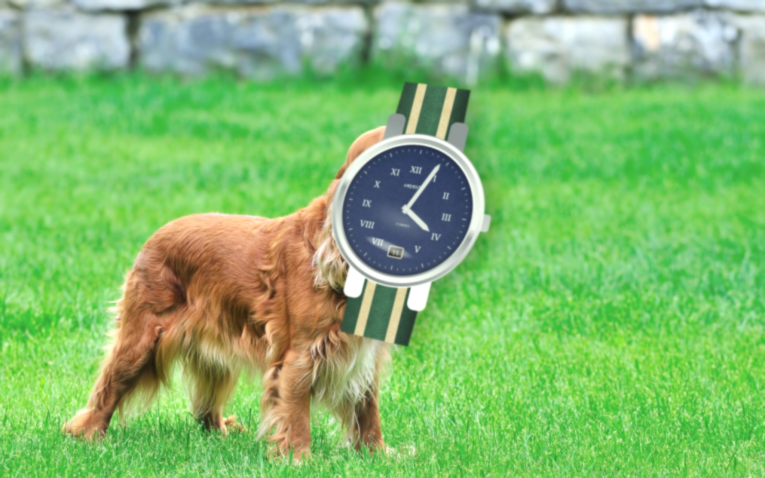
4:04
